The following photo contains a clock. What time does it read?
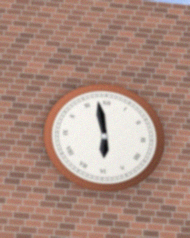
5:58
